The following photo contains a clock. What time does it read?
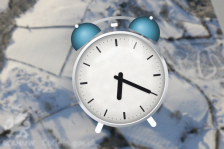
6:20
